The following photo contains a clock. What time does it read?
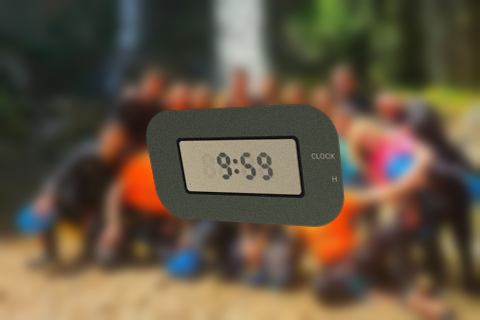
9:59
